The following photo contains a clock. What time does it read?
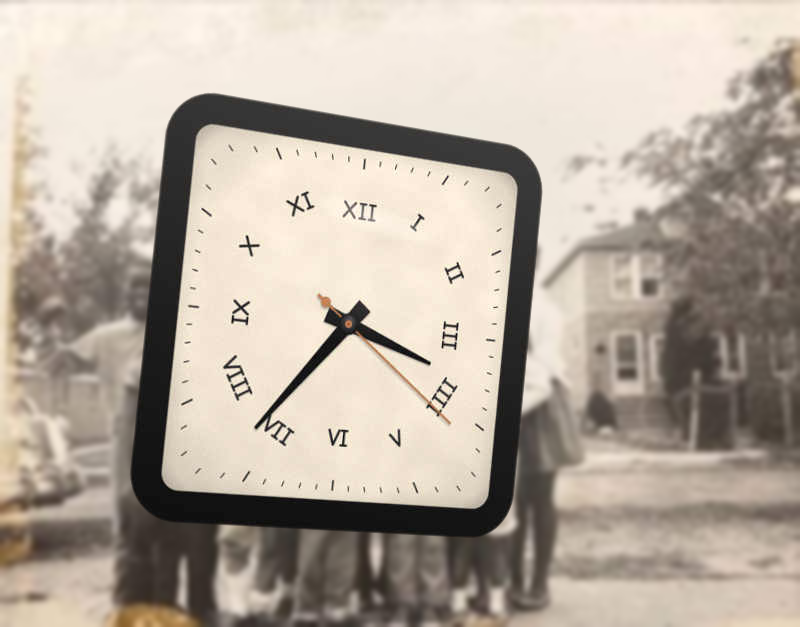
3:36:21
